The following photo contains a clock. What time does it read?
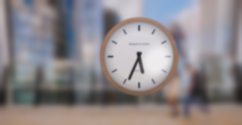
5:34
